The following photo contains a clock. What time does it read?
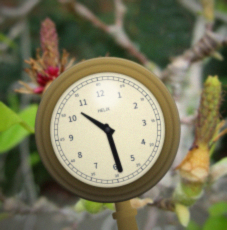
10:29
